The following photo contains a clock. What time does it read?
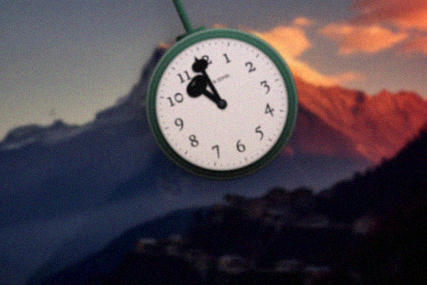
10:59
